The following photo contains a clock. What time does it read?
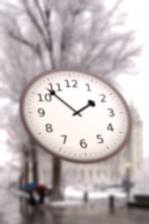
1:53
